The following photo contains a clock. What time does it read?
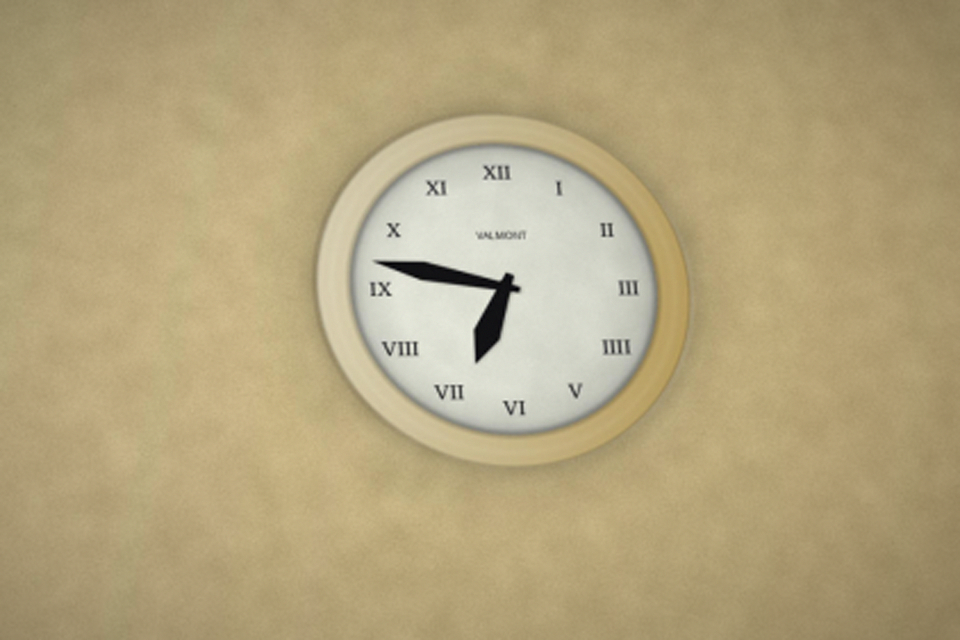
6:47
